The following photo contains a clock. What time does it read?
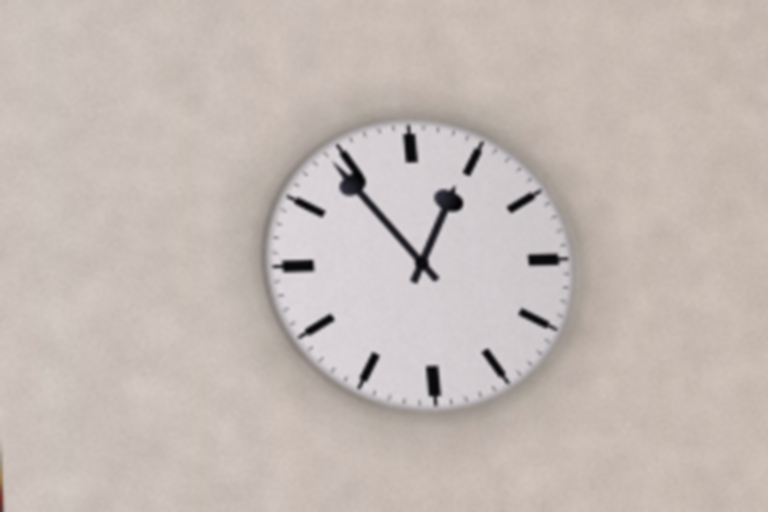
12:54
